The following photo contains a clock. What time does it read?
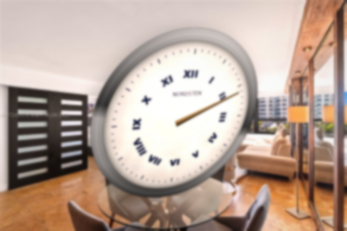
2:11
